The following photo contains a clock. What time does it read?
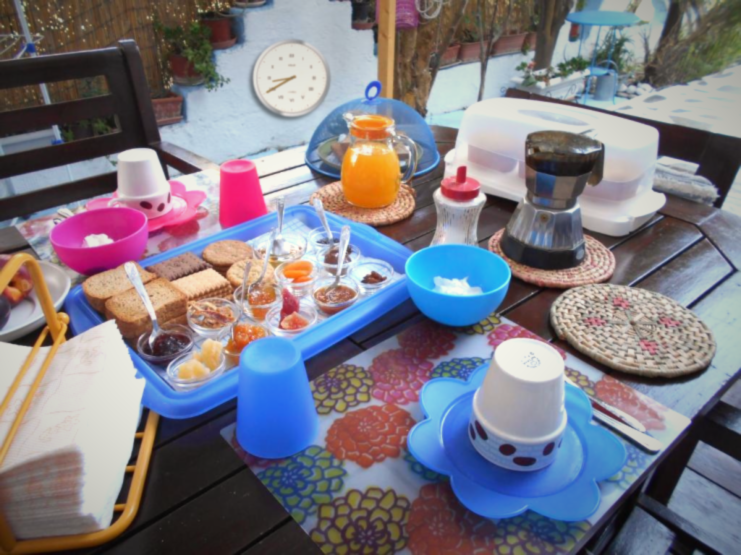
8:40
